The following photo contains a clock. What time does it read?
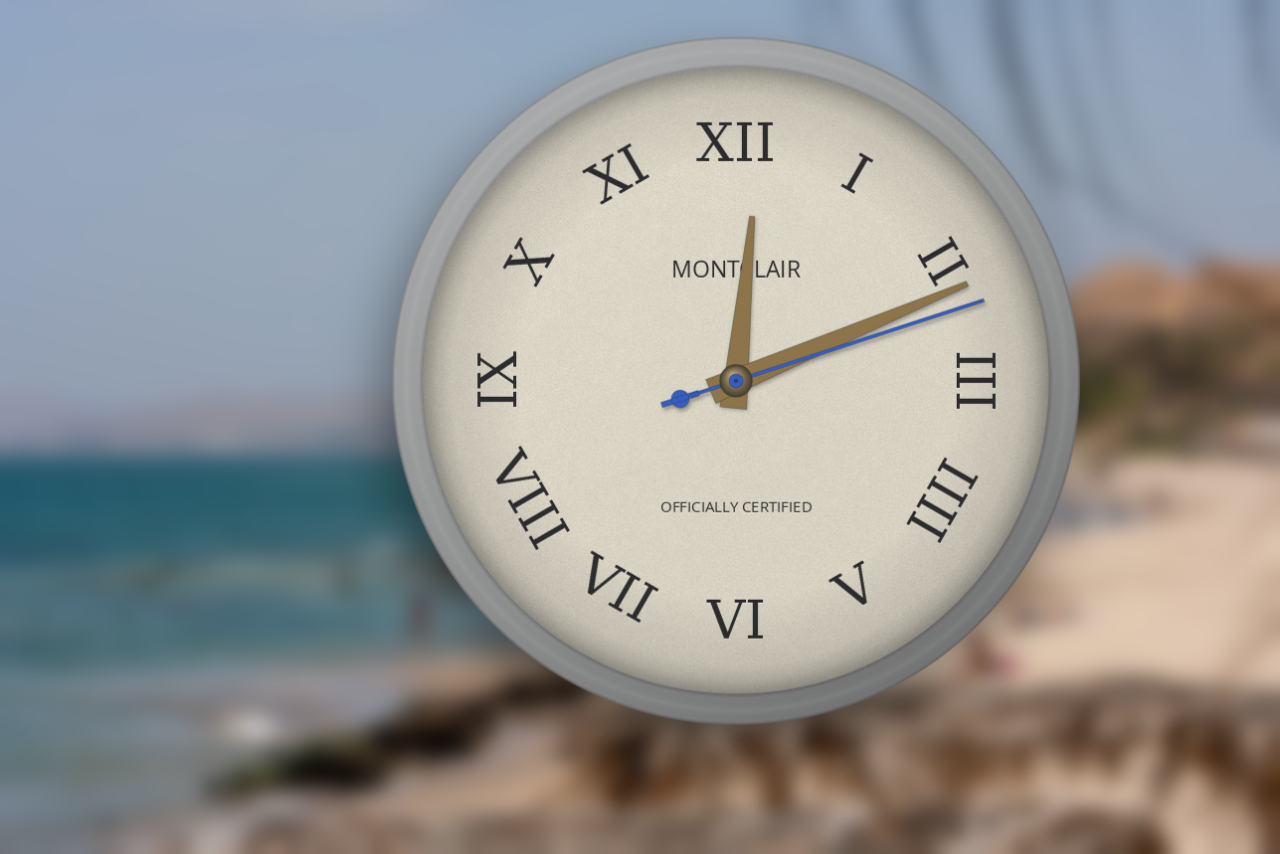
12:11:12
